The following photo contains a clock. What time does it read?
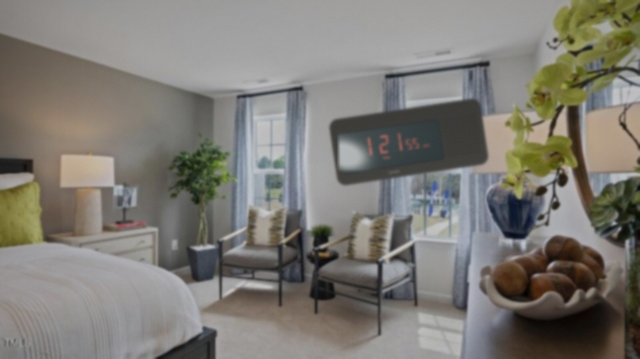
1:21
